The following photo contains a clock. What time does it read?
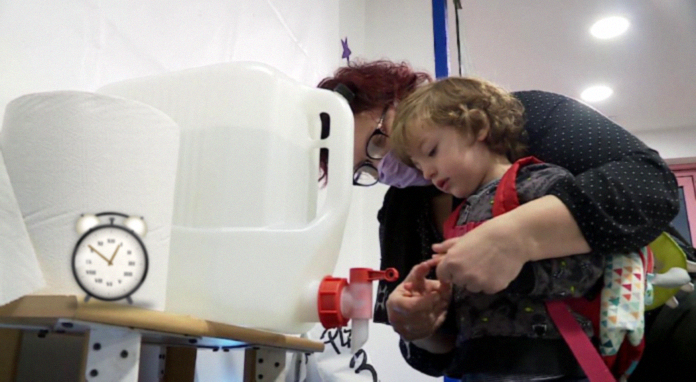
12:51
